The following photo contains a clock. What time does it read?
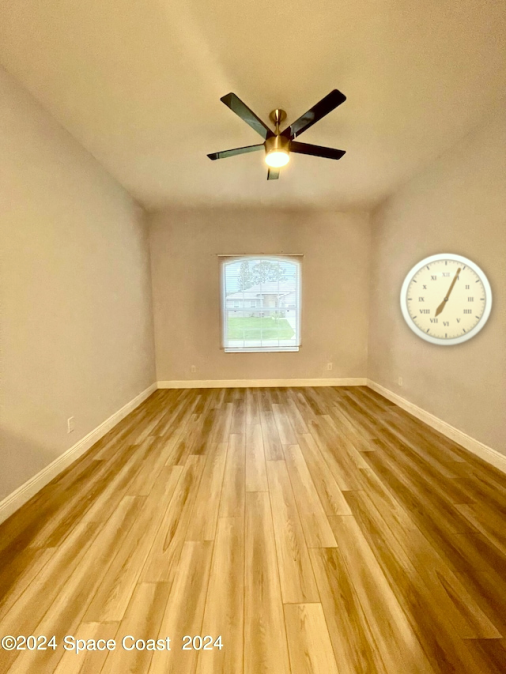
7:04
